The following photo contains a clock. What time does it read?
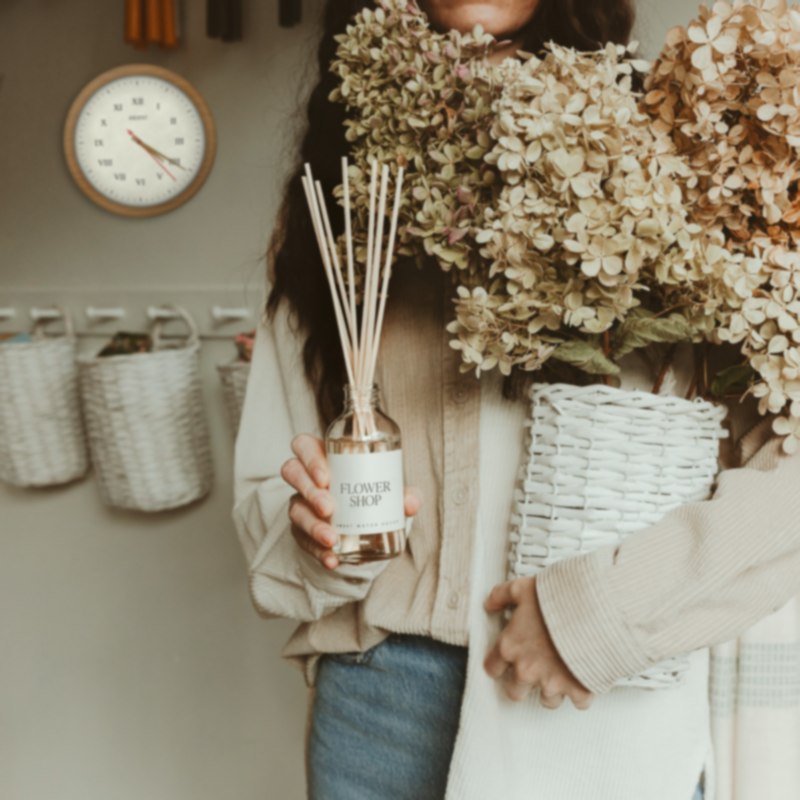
4:20:23
